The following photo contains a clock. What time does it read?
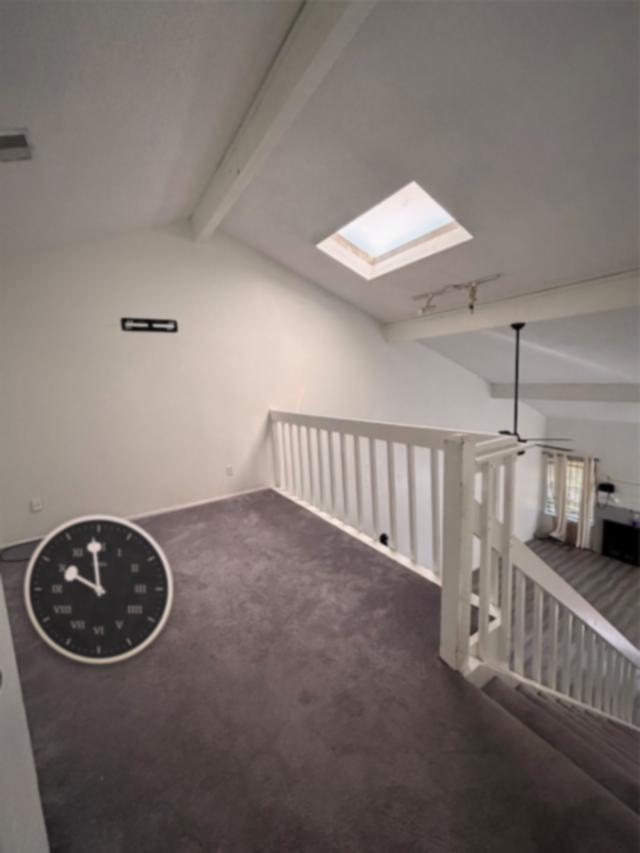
9:59
